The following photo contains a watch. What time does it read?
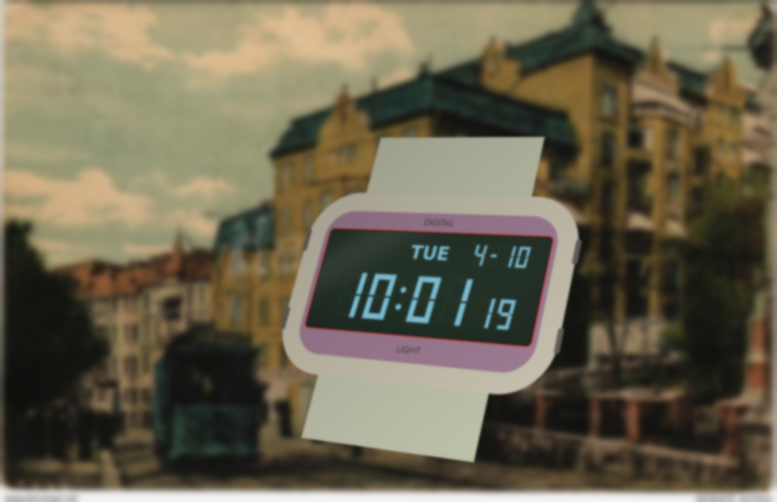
10:01:19
